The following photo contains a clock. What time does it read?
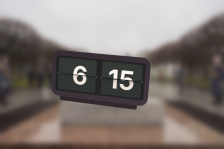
6:15
